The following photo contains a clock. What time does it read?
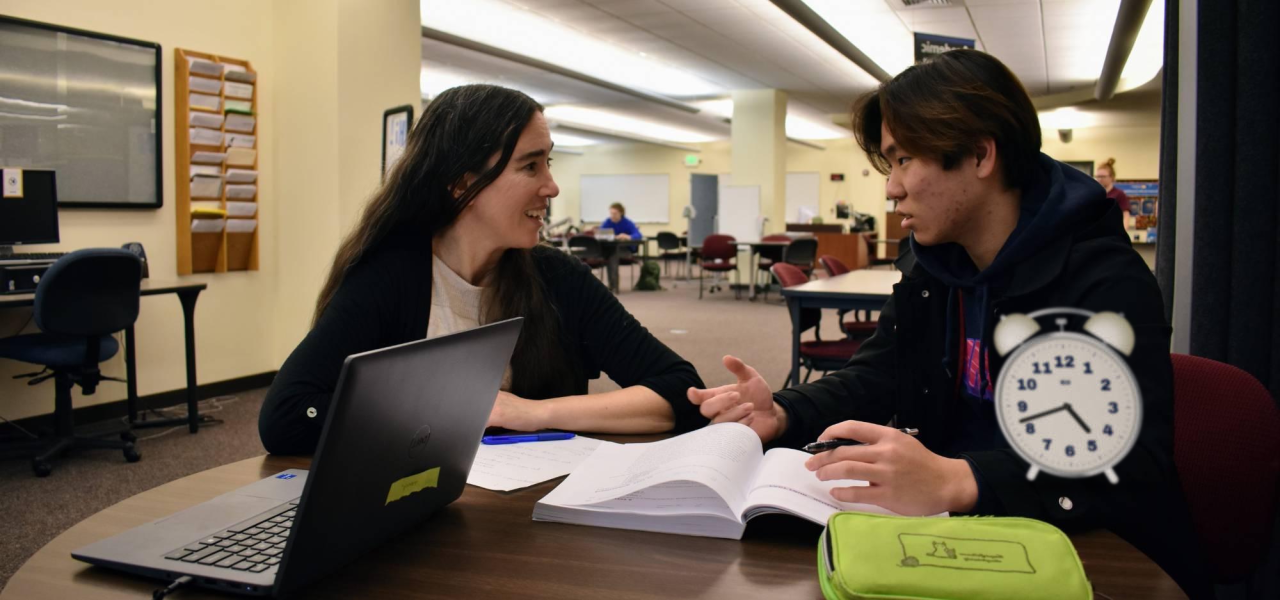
4:42
